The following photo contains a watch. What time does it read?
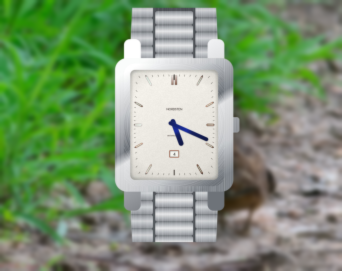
5:19
